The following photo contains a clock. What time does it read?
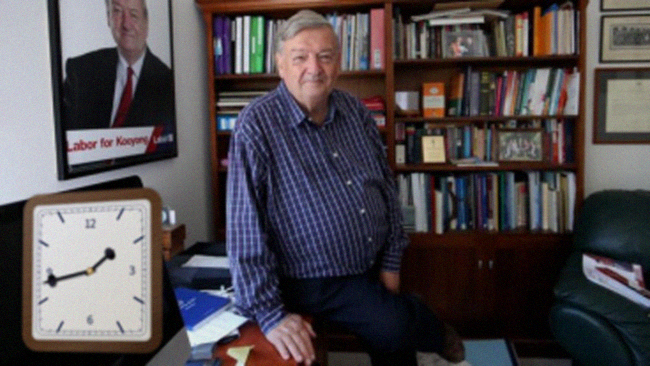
1:43
